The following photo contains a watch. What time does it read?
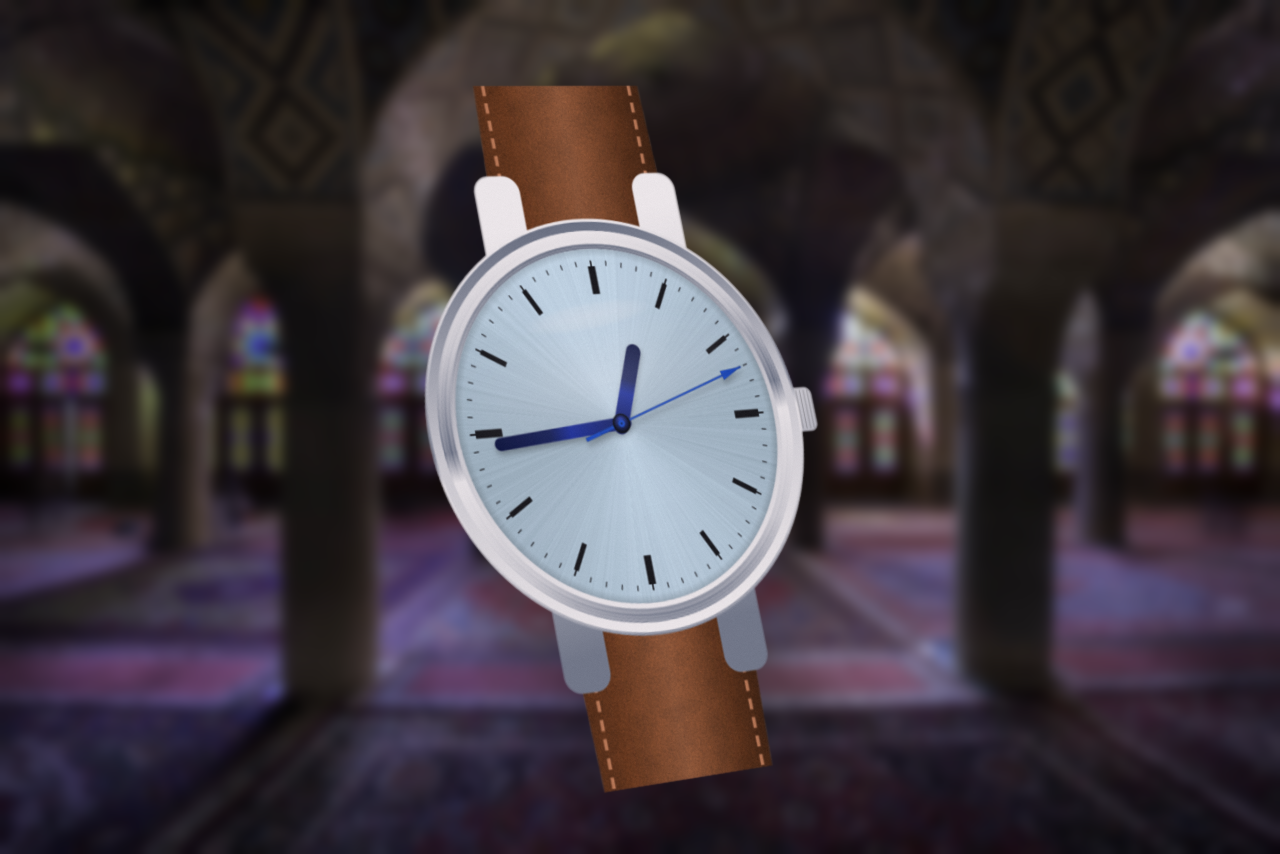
12:44:12
